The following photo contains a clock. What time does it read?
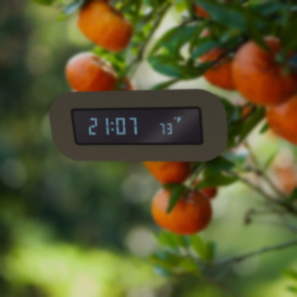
21:07
